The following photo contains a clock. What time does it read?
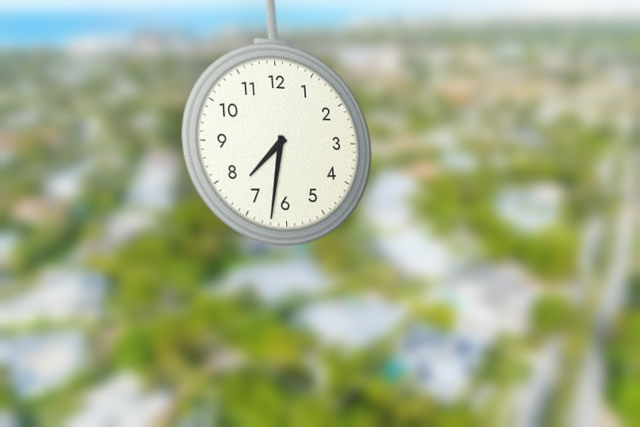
7:32
